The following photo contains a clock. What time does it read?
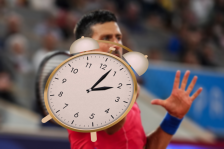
2:03
